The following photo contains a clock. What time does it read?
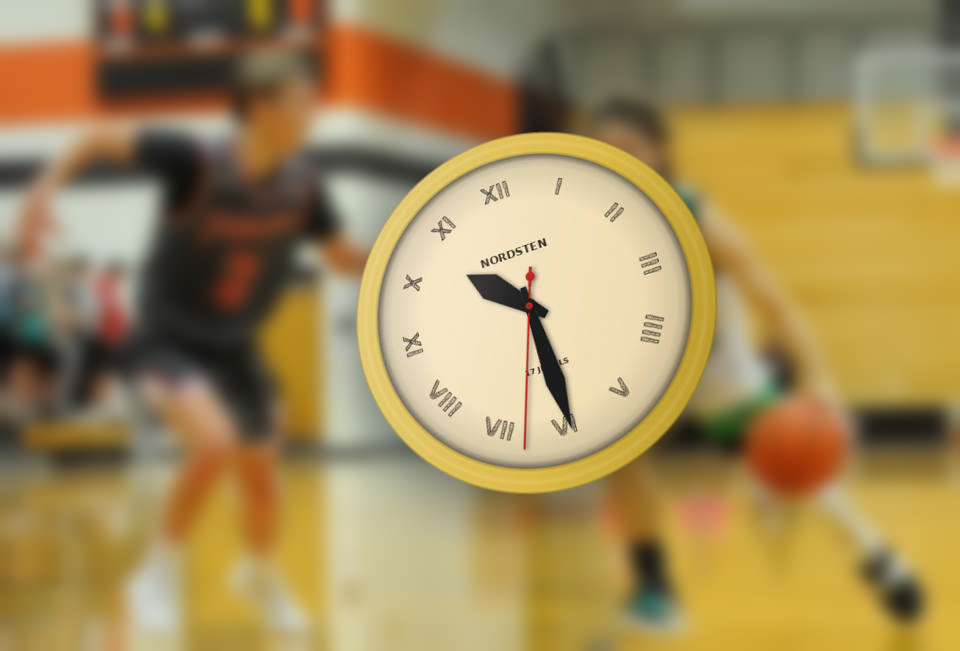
10:29:33
